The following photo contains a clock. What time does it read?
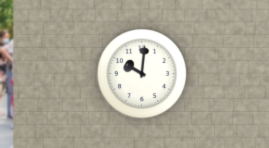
10:01
